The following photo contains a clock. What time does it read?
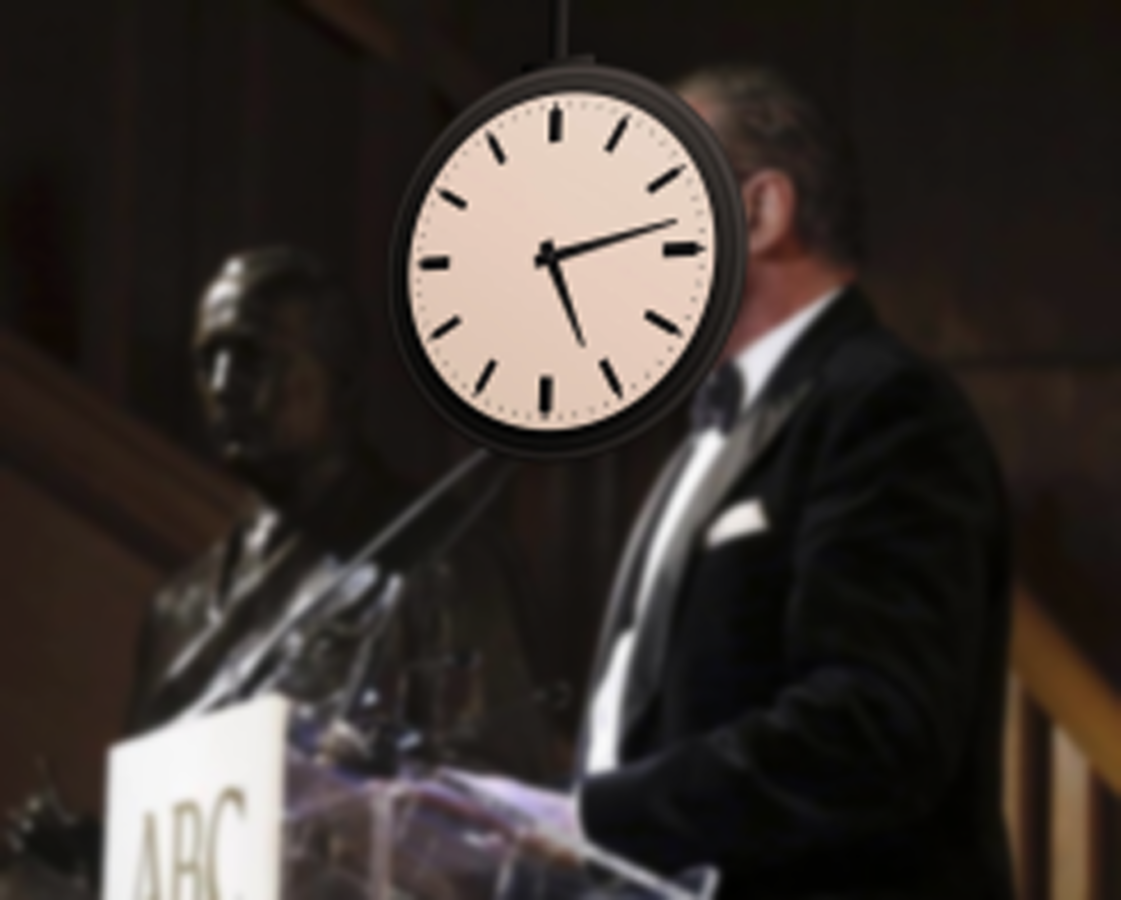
5:13
